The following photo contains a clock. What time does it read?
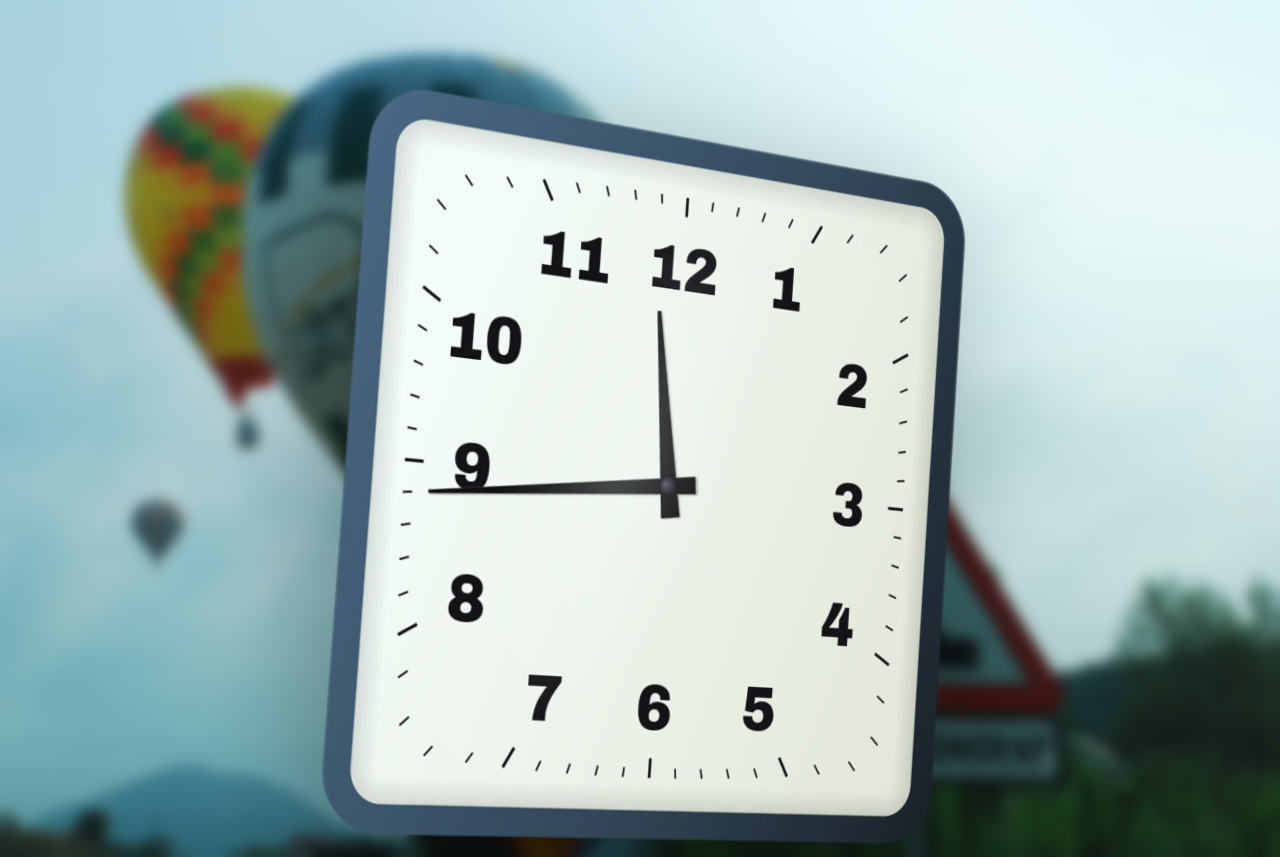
11:44
